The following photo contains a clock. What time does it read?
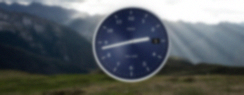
2:43
